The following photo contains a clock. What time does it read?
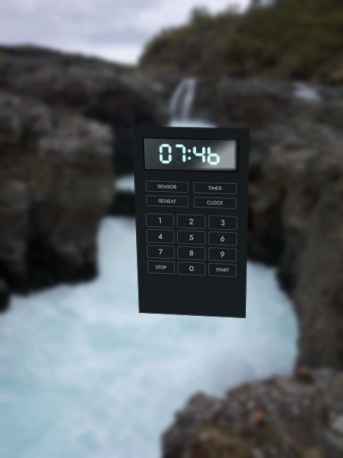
7:46
